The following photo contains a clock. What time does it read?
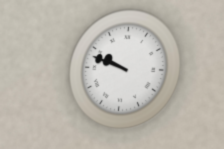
9:48
